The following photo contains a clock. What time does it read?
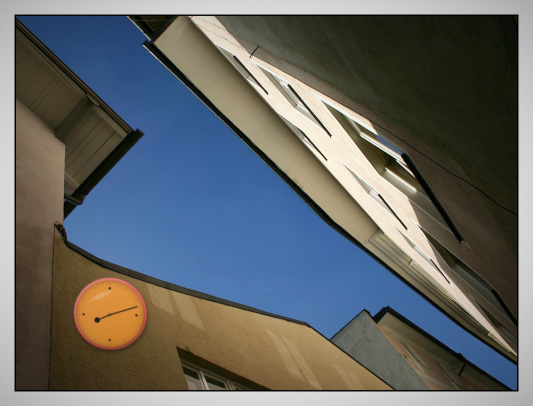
8:12
